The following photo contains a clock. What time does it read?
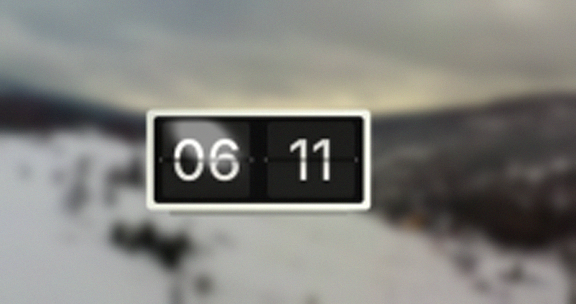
6:11
